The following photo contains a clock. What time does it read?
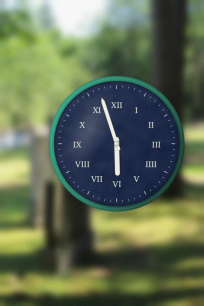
5:57
